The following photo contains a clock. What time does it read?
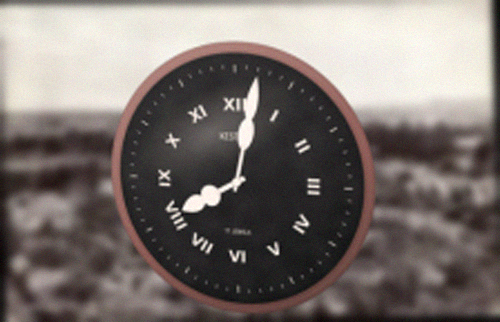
8:02
